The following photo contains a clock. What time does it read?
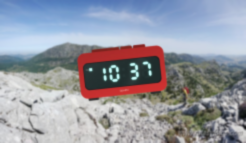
10:37
